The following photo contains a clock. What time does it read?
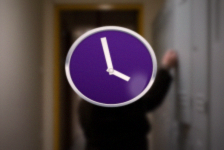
3:58
